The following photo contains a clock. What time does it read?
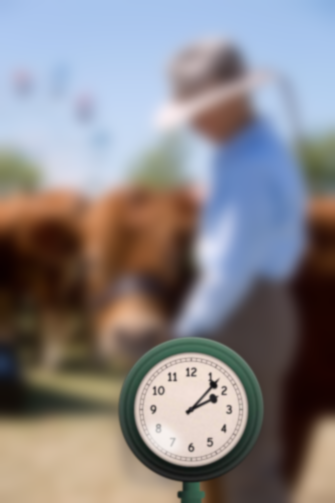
2:07
